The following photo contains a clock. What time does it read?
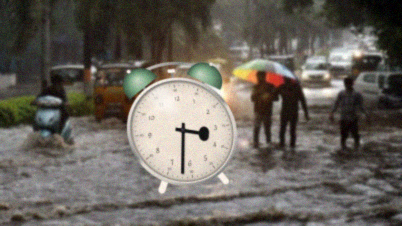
3:32
